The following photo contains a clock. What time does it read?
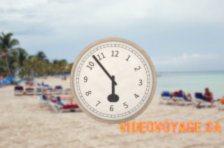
5:53
